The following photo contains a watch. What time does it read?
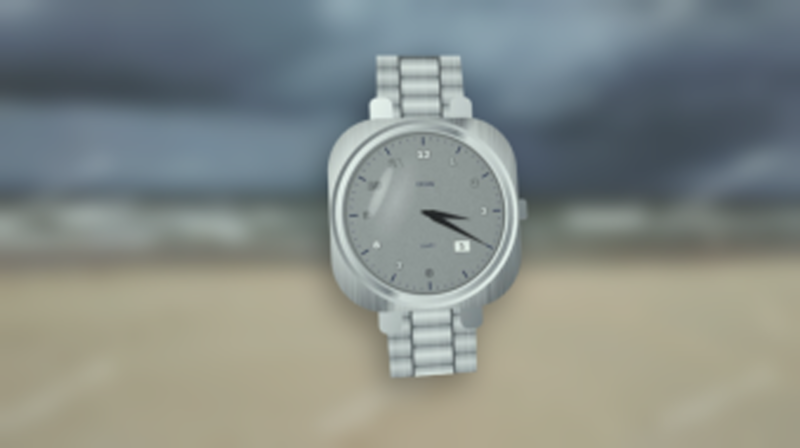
3:20
